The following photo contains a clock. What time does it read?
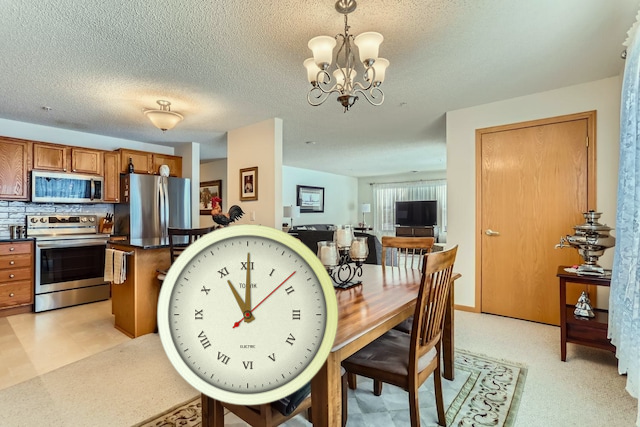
11:00:08
